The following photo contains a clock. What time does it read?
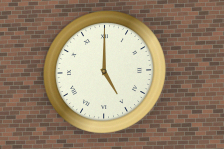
5:00
